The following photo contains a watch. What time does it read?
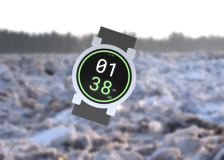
1:38
